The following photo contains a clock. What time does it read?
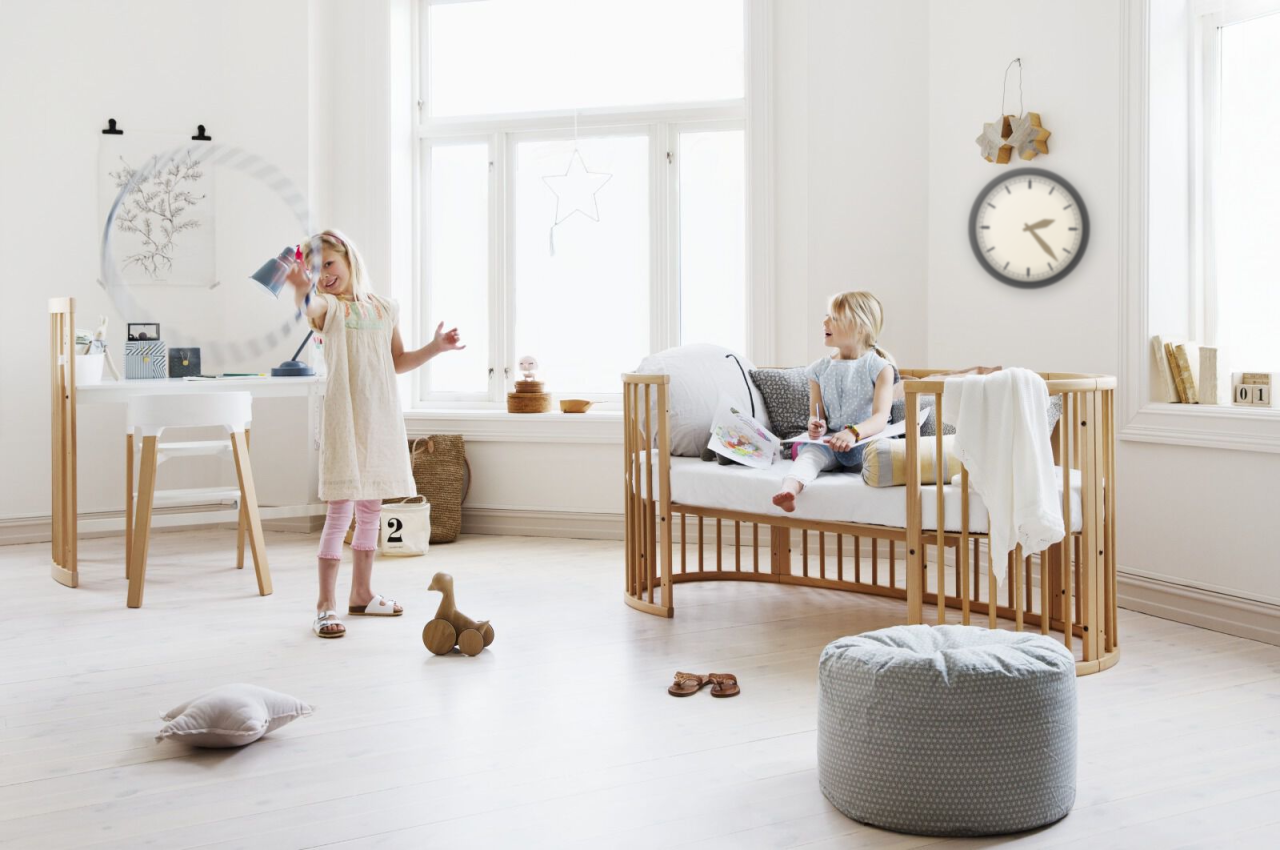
2:23
